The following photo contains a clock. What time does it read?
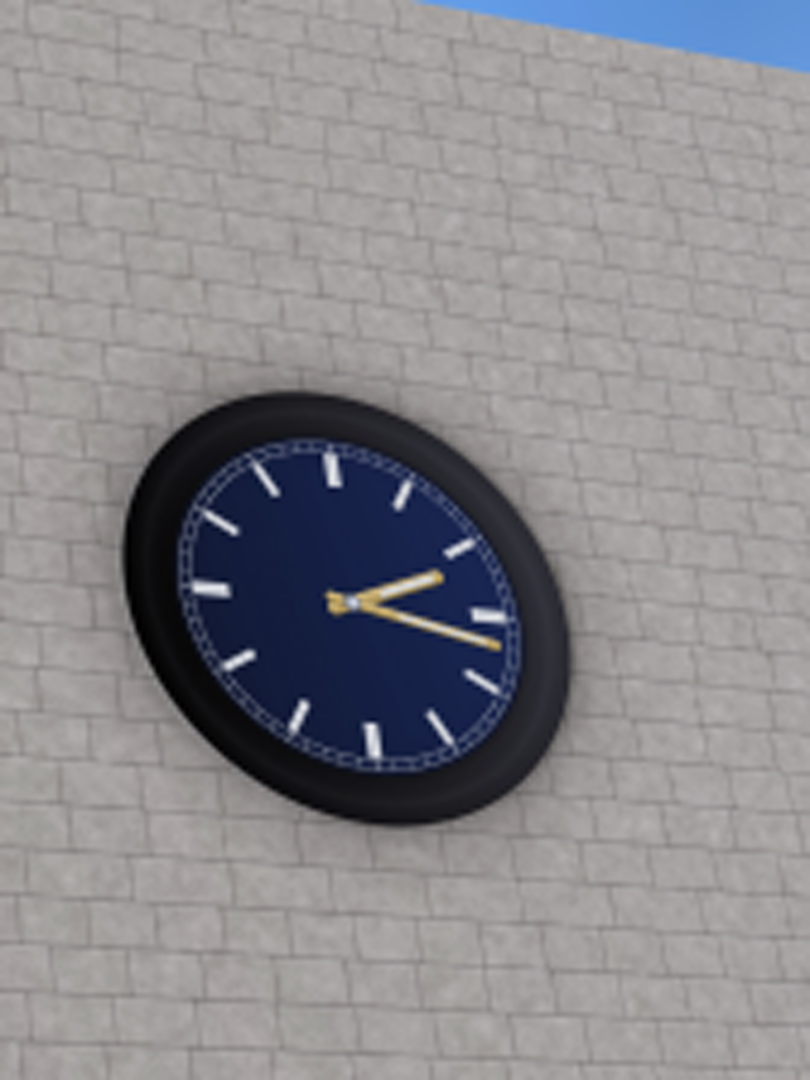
2:17
